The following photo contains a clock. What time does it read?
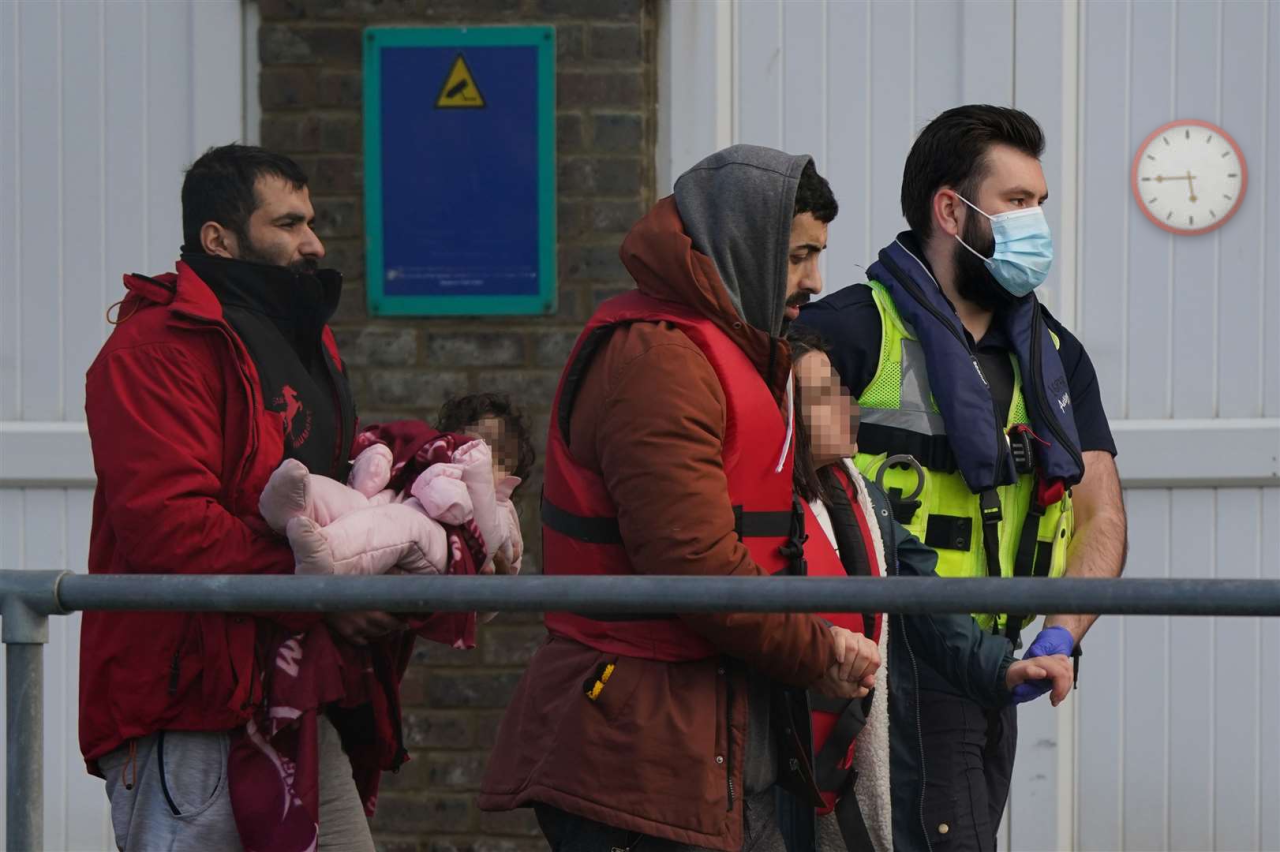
5:45
